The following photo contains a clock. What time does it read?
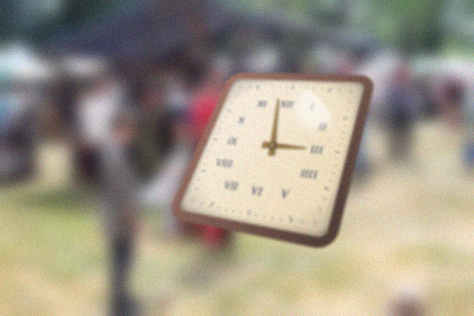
2:58
